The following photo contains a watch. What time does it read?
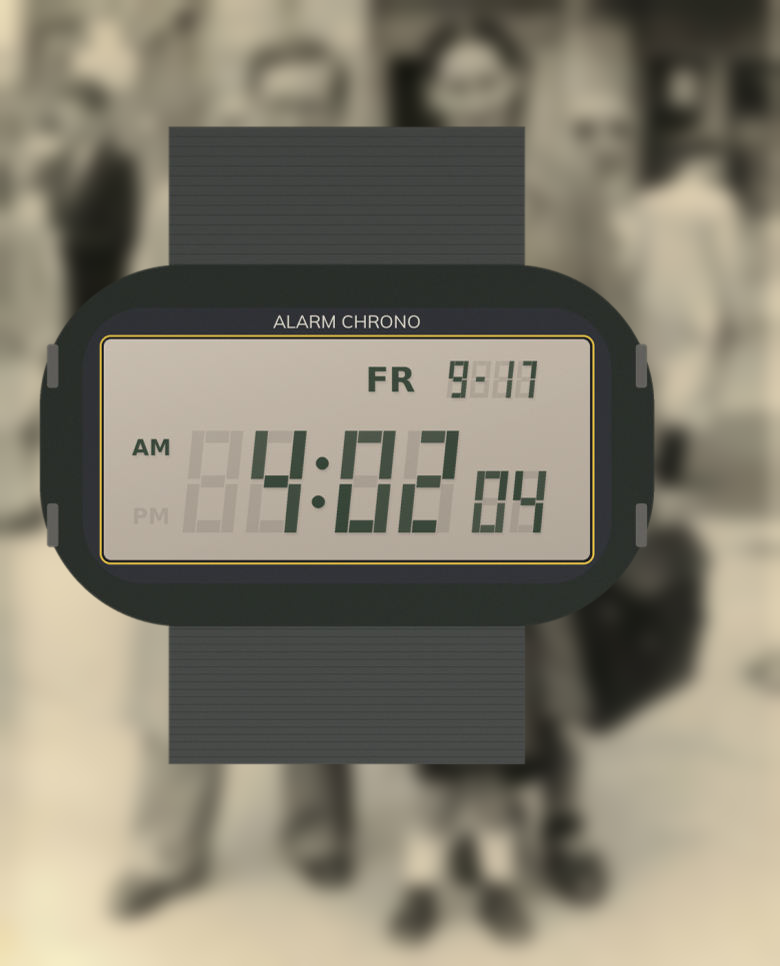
4:02:04
